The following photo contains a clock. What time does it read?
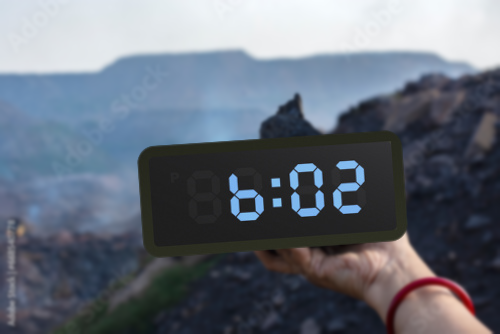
6:02
